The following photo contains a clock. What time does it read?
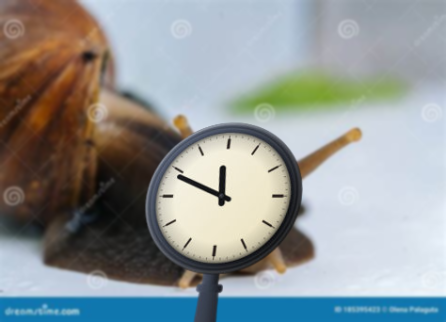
11:49
